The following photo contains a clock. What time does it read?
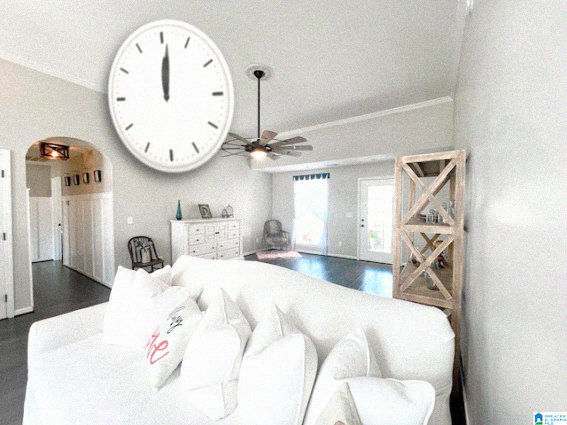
12:01
